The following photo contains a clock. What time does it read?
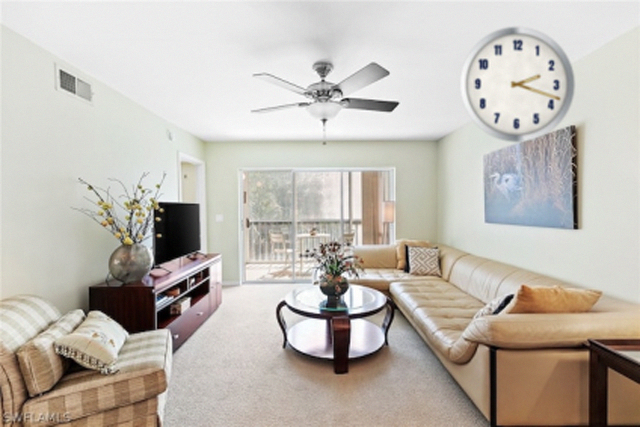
2:18
